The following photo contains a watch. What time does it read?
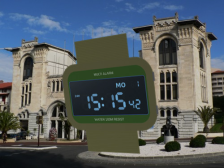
15:15:42
